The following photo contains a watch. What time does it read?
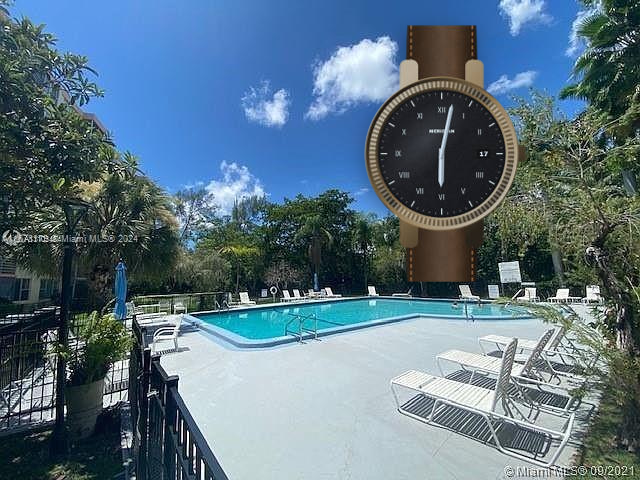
6:02
